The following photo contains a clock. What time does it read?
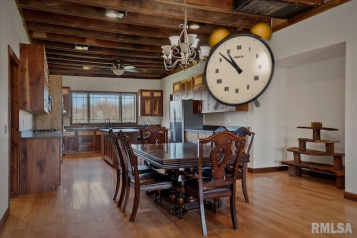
10:52
